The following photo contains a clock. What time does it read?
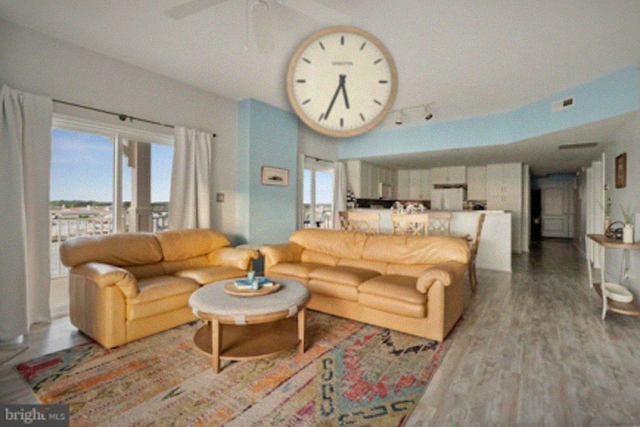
5:34
